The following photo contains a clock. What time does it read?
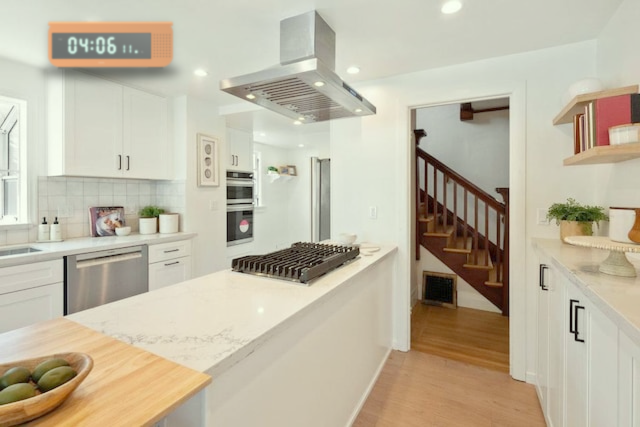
4:06
